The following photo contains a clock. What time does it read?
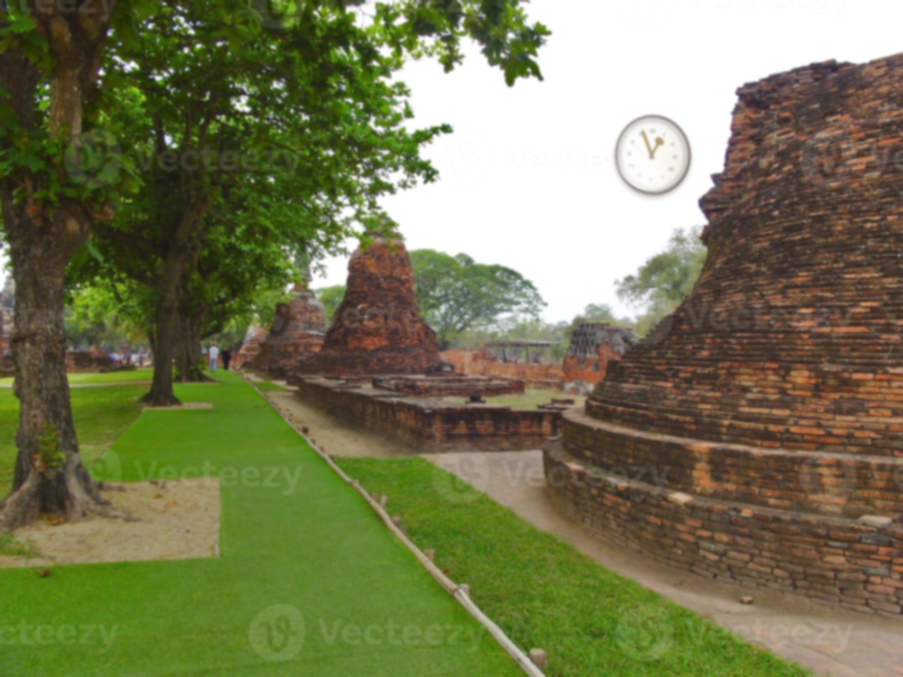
12:56
